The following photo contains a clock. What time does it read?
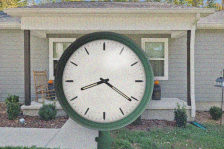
8:21
